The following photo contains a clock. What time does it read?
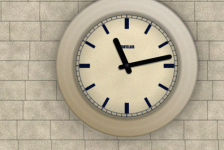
11:13
